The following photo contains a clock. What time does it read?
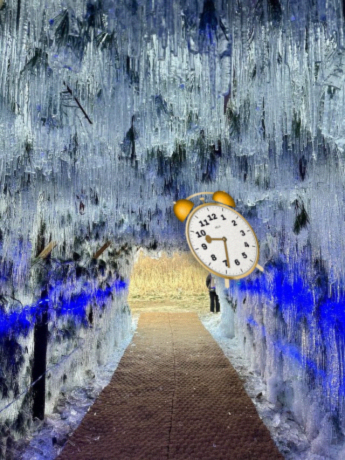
9:34
